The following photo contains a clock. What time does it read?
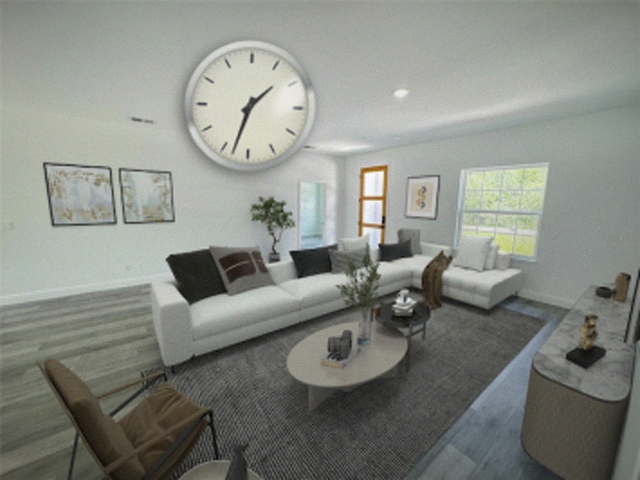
1:33
